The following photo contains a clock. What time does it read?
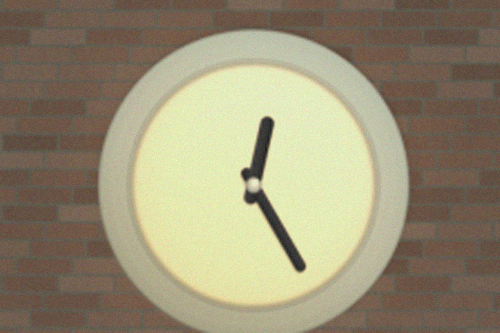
12:25
